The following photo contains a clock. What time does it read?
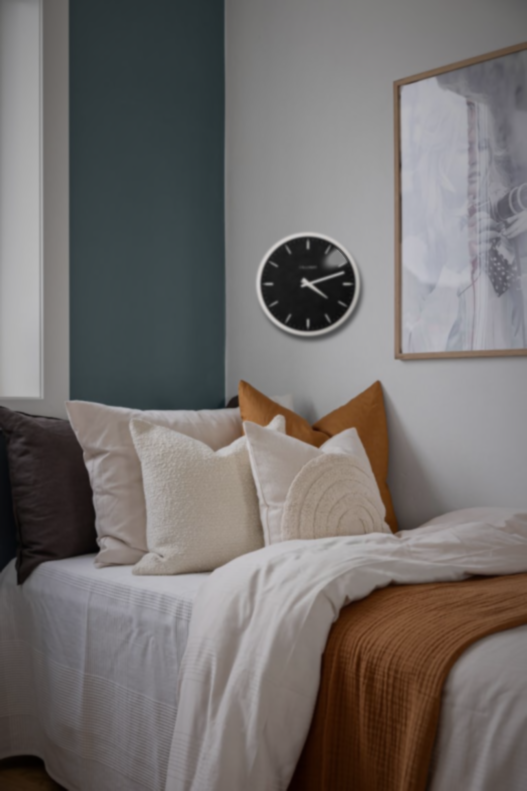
4:12
